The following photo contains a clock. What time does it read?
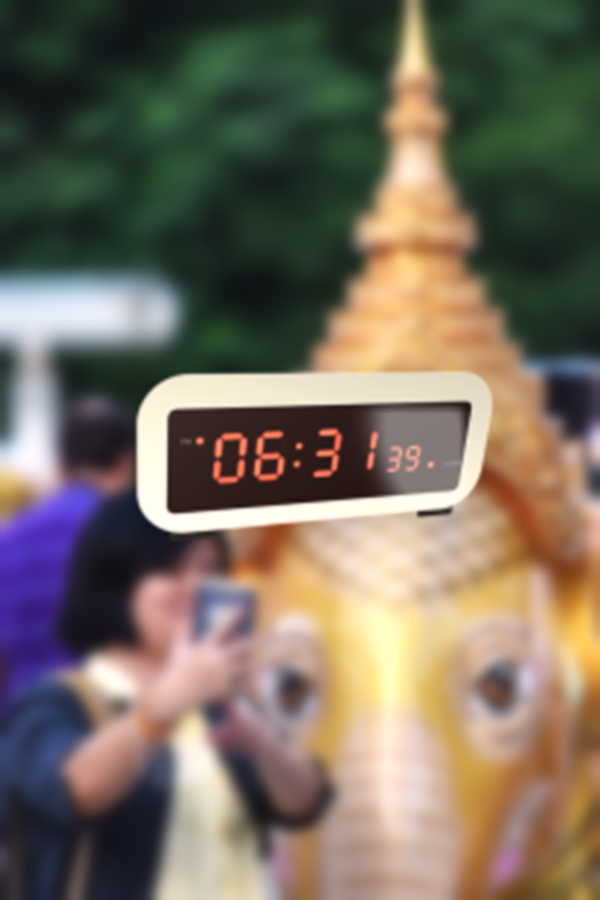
6:31:39
